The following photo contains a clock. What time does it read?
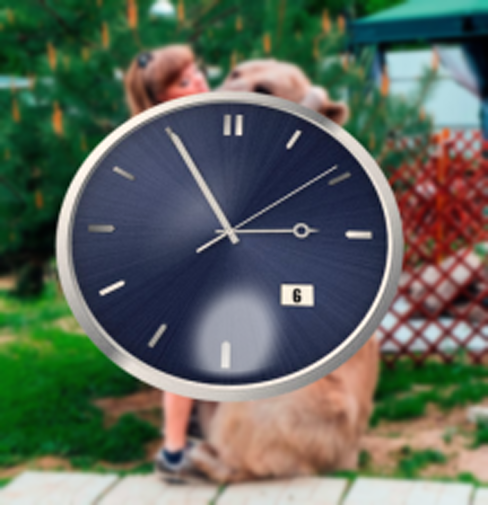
2:55:09
